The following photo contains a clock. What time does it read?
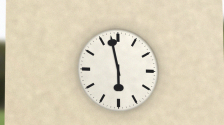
5:58
